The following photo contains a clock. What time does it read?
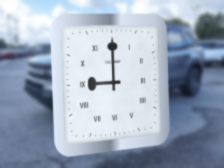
9:00
